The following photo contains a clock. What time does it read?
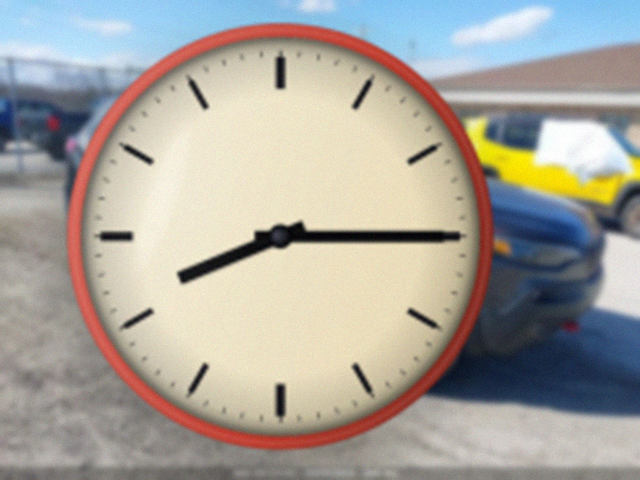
8:15
